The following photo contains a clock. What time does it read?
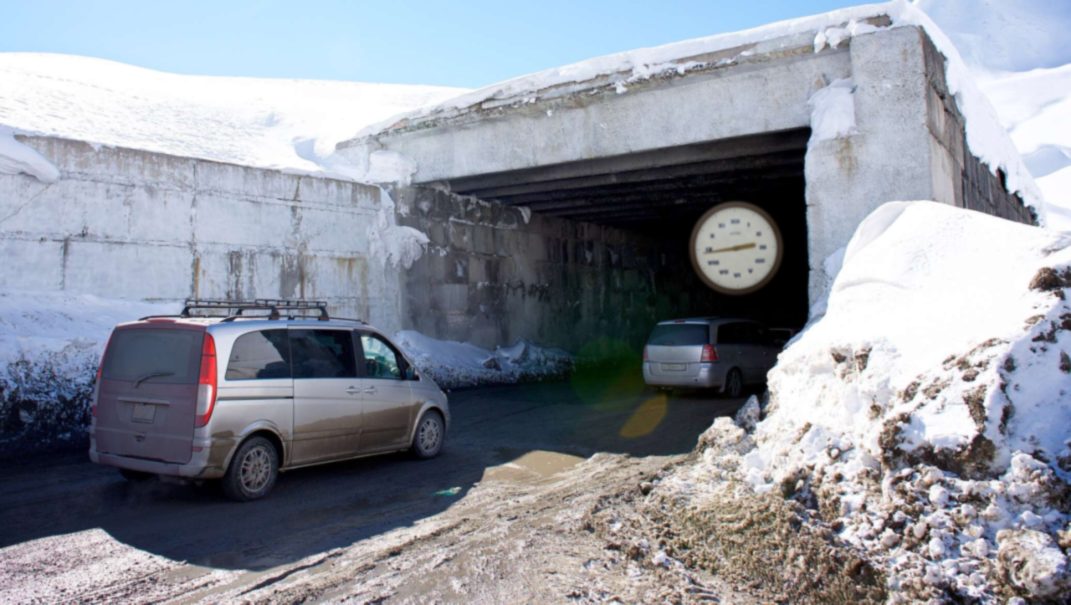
2:44
